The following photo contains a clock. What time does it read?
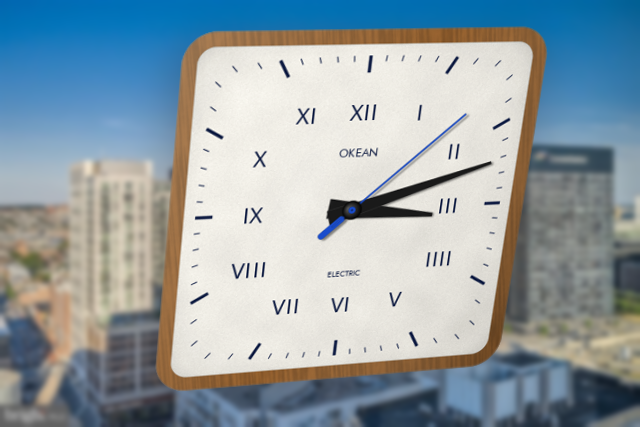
3:12:08
